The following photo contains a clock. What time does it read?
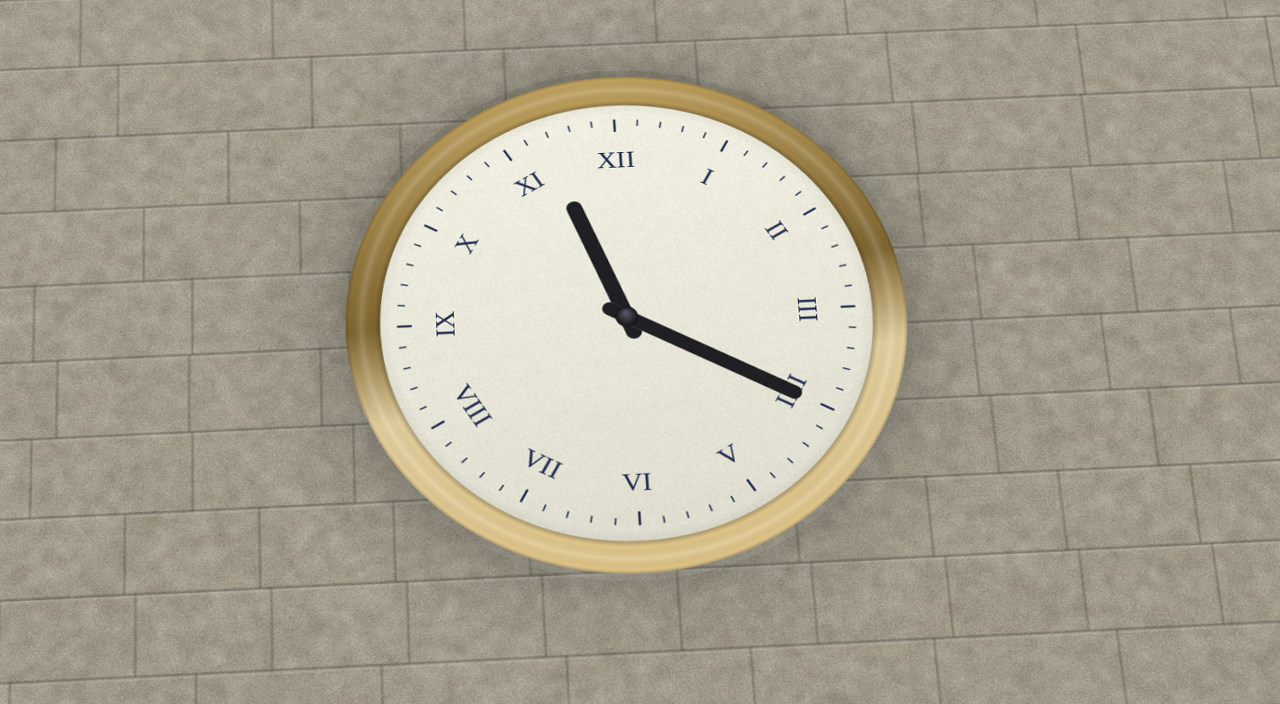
11:20
